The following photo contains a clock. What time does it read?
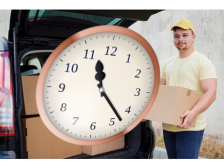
11:23
